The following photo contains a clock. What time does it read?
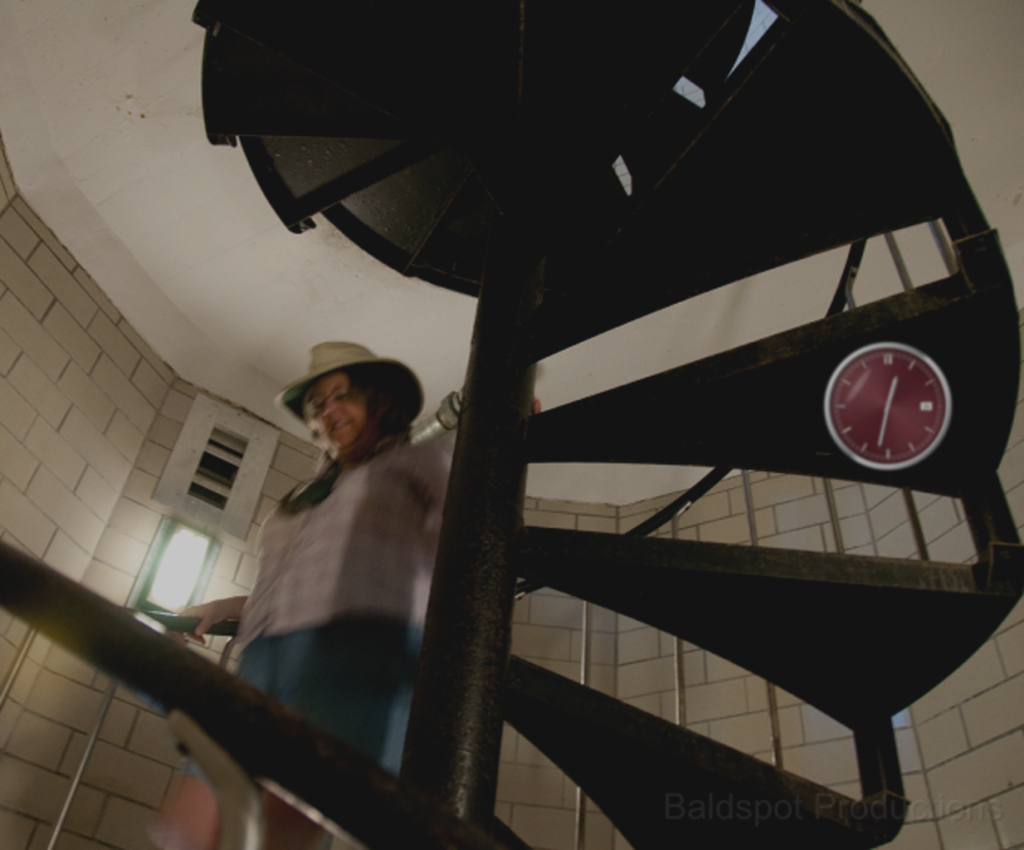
12:32
